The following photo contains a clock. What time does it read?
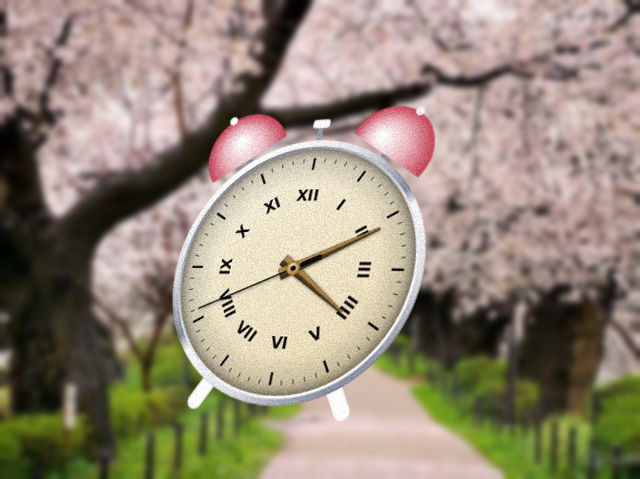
4:10:41
